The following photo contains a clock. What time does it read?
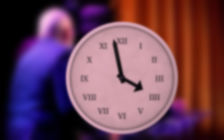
3:58
